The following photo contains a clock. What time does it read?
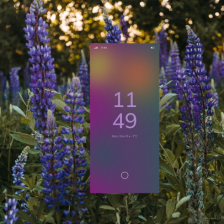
11:49
